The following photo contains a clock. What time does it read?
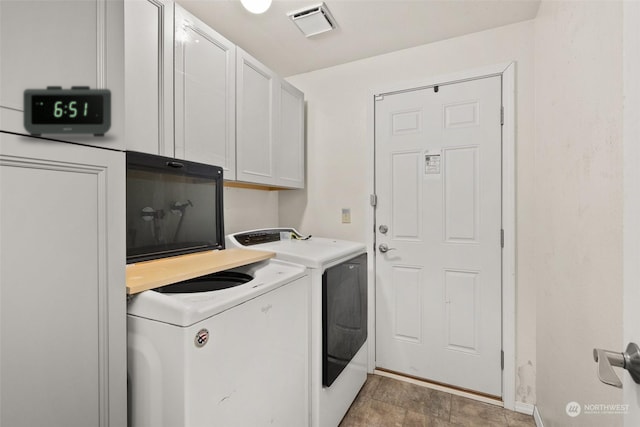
6:51
